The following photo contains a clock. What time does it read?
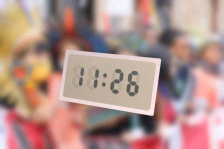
11:26
